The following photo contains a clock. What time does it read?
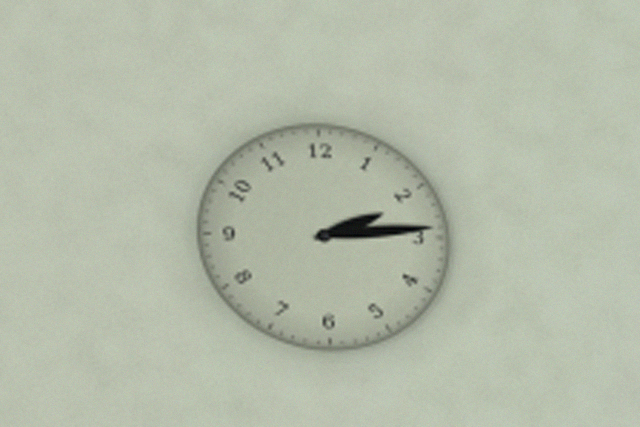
2:14
